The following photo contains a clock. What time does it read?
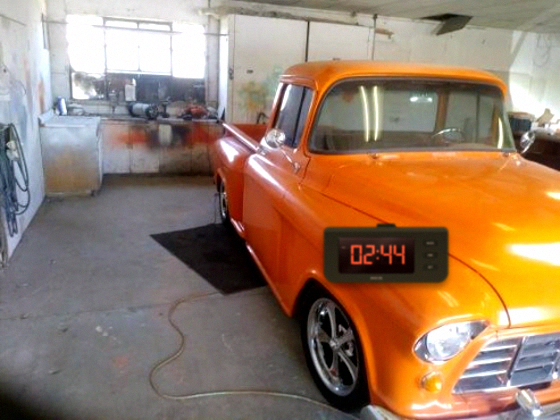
2:44
